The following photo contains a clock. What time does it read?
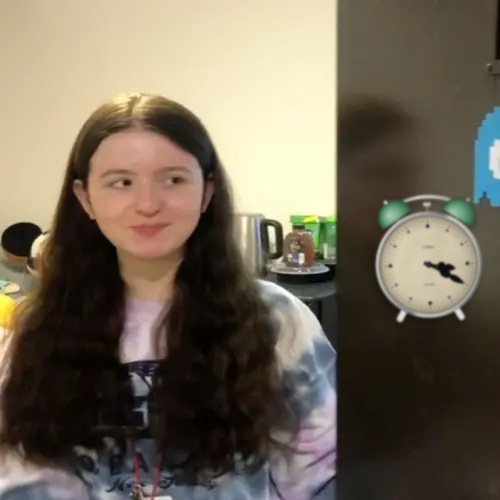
3:20
